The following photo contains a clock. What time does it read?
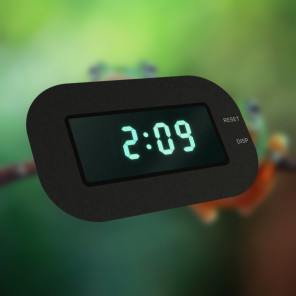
2:09
